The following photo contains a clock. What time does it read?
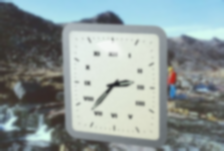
2:37
